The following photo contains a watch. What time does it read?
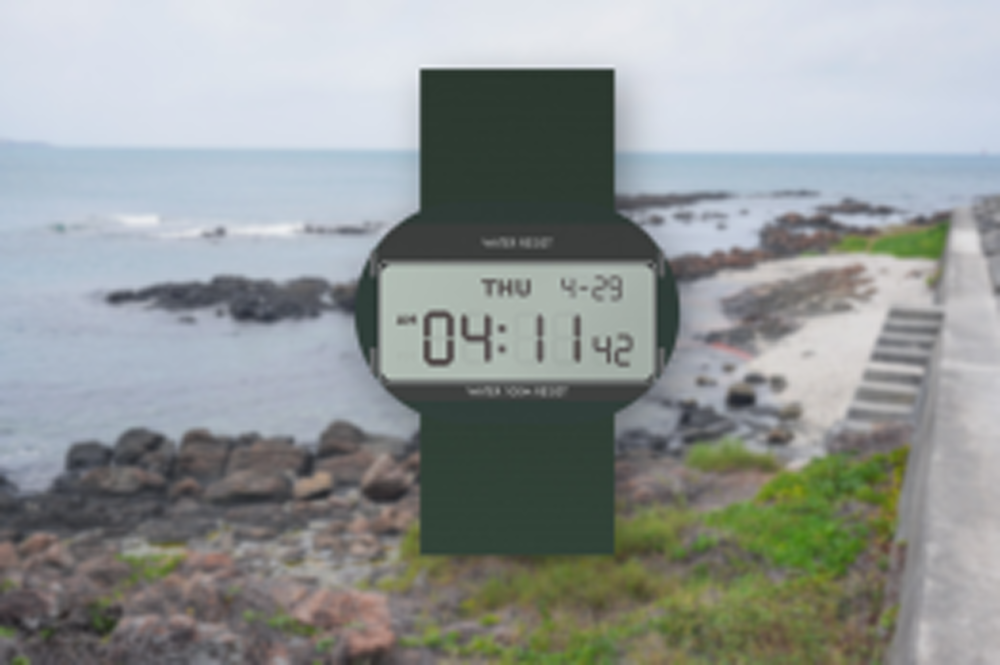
4:11:42
